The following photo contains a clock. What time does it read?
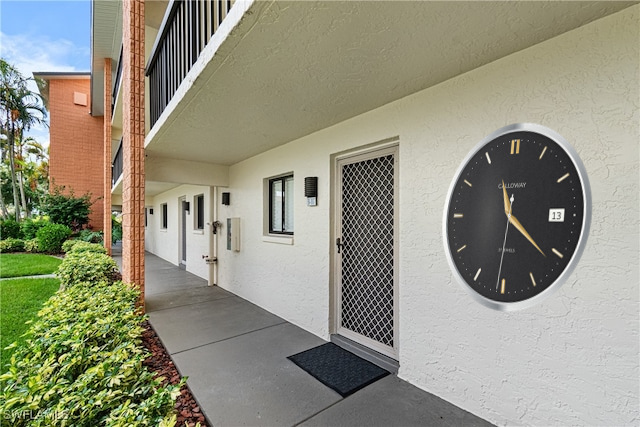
11:21:31
